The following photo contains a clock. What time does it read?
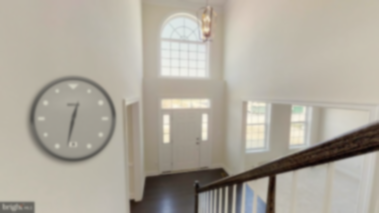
12:32
